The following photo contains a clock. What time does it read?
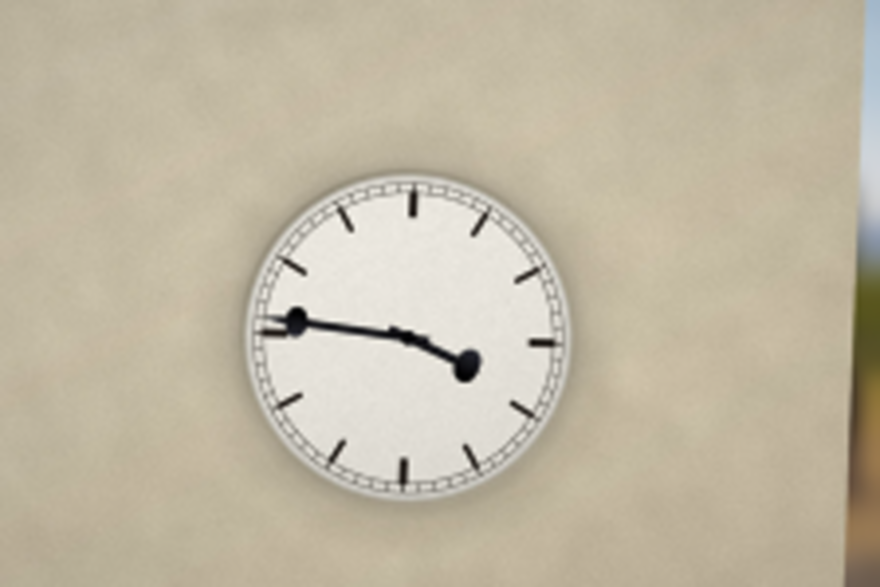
3:46
